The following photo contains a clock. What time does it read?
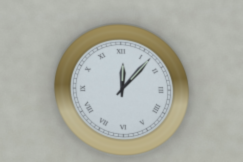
12:07
